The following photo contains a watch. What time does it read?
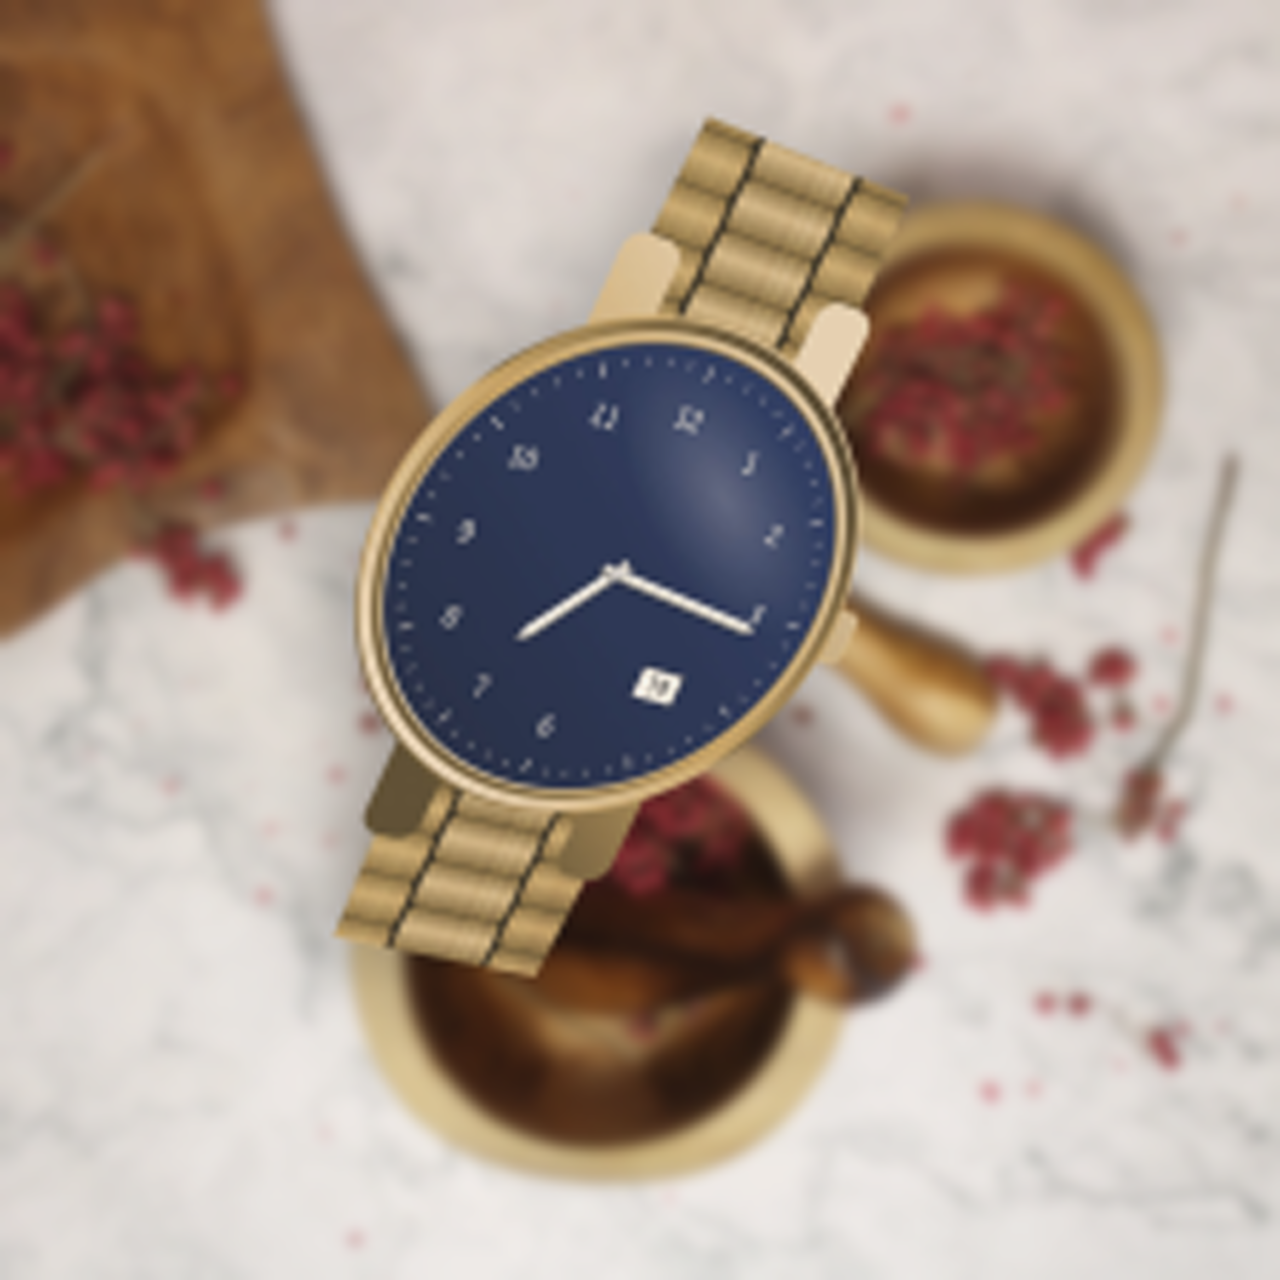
7:16
